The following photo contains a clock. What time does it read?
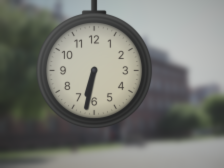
6:32
